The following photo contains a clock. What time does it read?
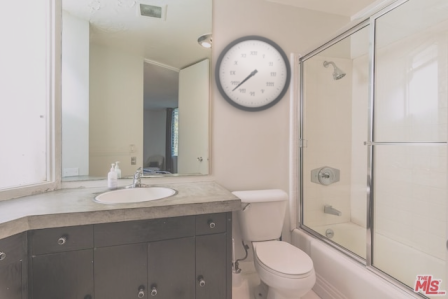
7:38
